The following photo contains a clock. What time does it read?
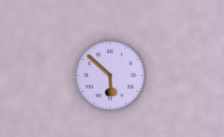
5:52
